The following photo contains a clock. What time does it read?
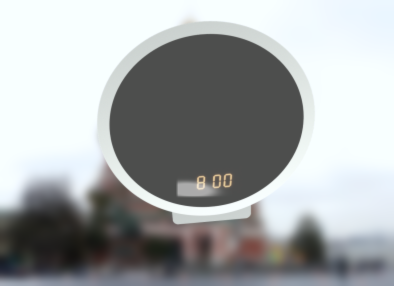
8:00
